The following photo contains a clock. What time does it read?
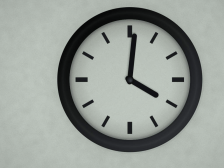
4:01
